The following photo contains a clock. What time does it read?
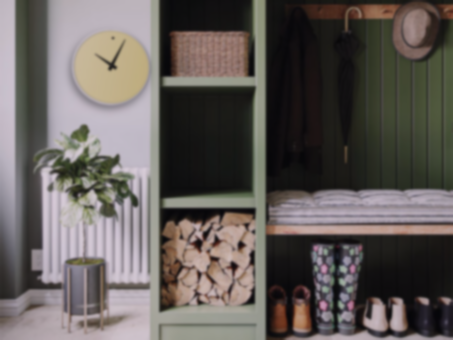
10:04
